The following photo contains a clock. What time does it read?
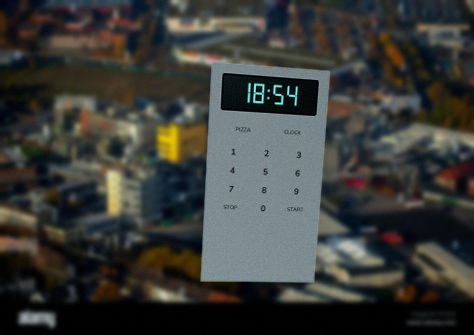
18:54
